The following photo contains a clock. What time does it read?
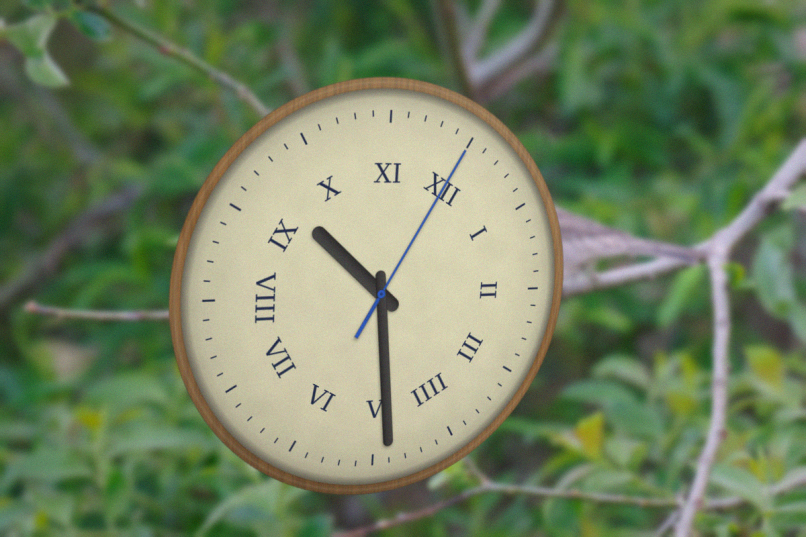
9:24:00
